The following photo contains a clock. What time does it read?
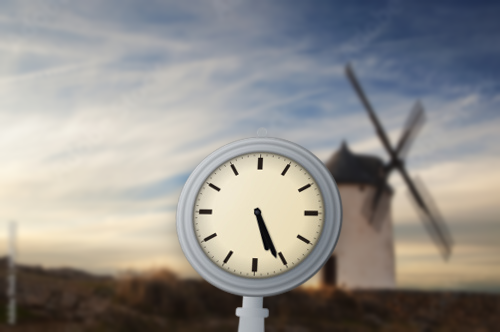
5:26
